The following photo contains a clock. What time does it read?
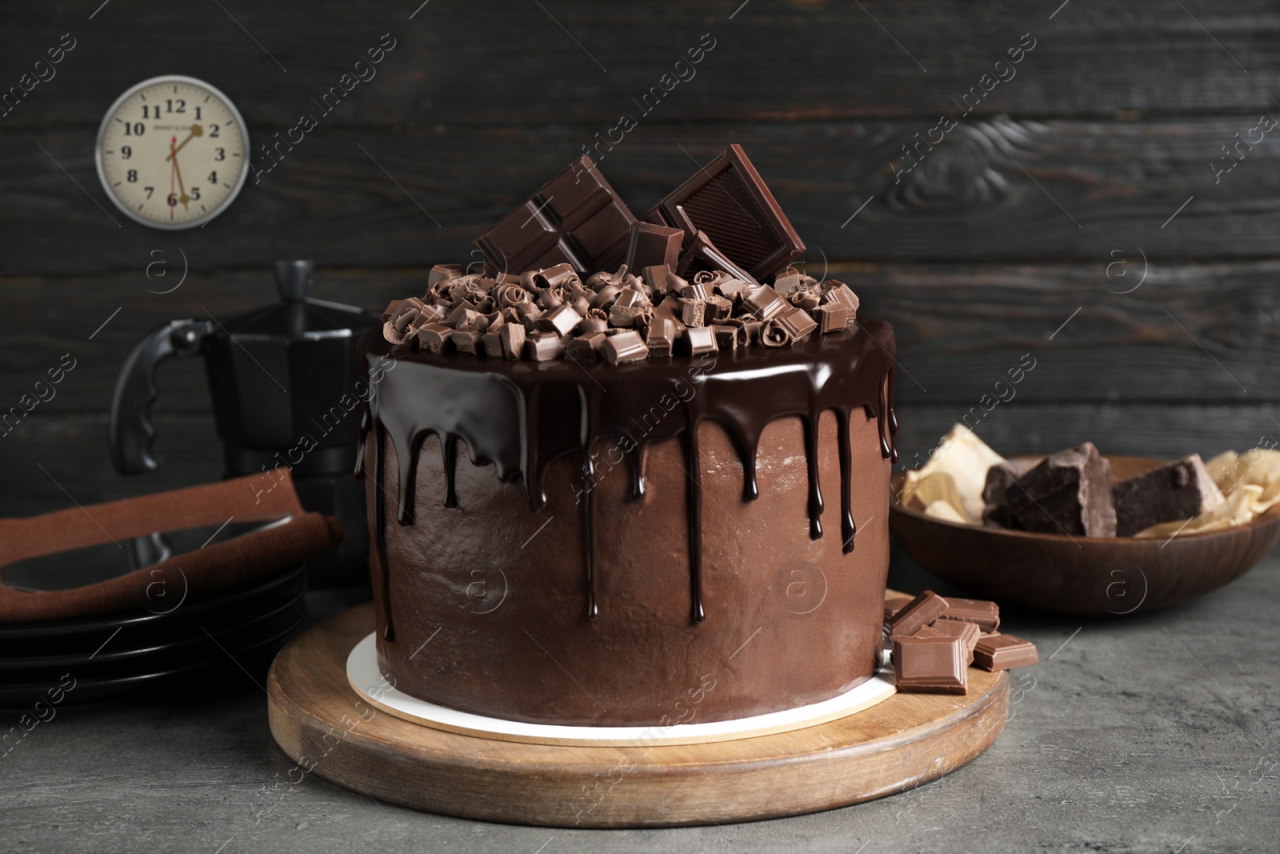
1:27:30
